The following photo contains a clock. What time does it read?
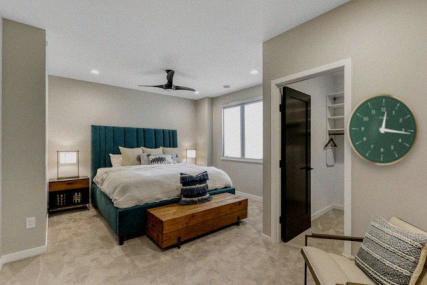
12:16
